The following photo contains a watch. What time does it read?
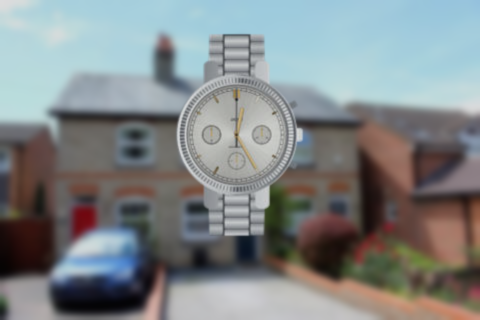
12:25
